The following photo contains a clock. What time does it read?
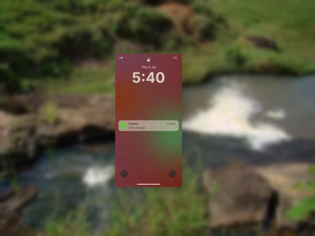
5:40
